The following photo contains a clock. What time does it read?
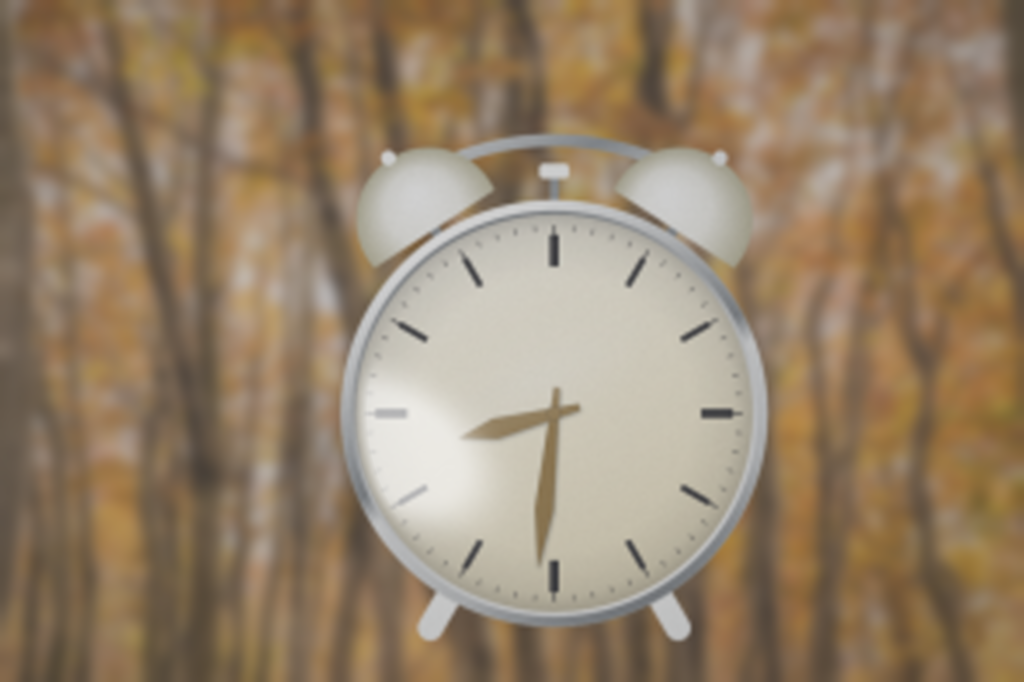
8:31
